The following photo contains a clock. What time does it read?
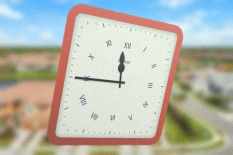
11:45
